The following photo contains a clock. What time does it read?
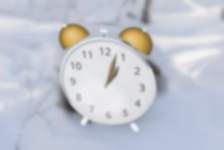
1:03
